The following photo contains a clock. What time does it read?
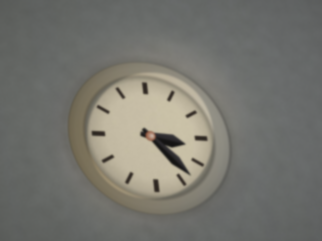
3:23
